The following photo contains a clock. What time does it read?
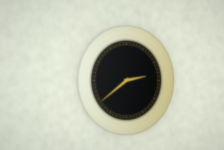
2:39
